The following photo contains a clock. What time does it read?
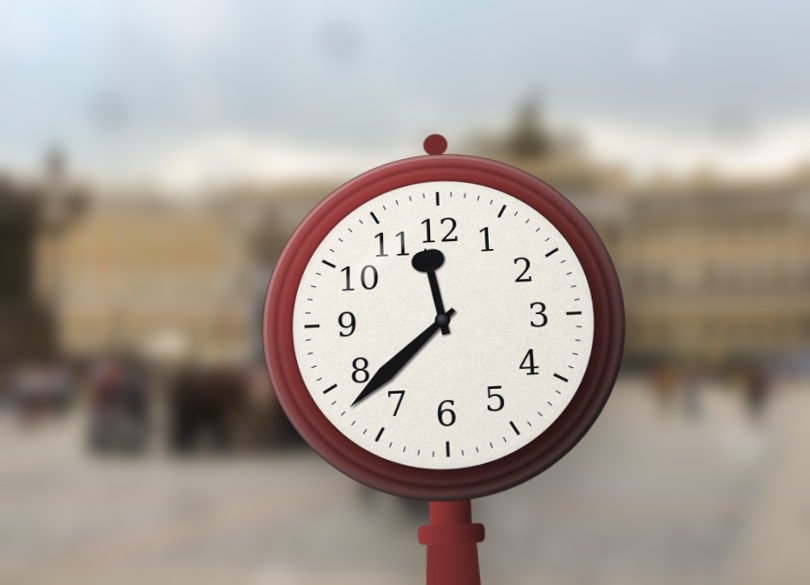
11:38
